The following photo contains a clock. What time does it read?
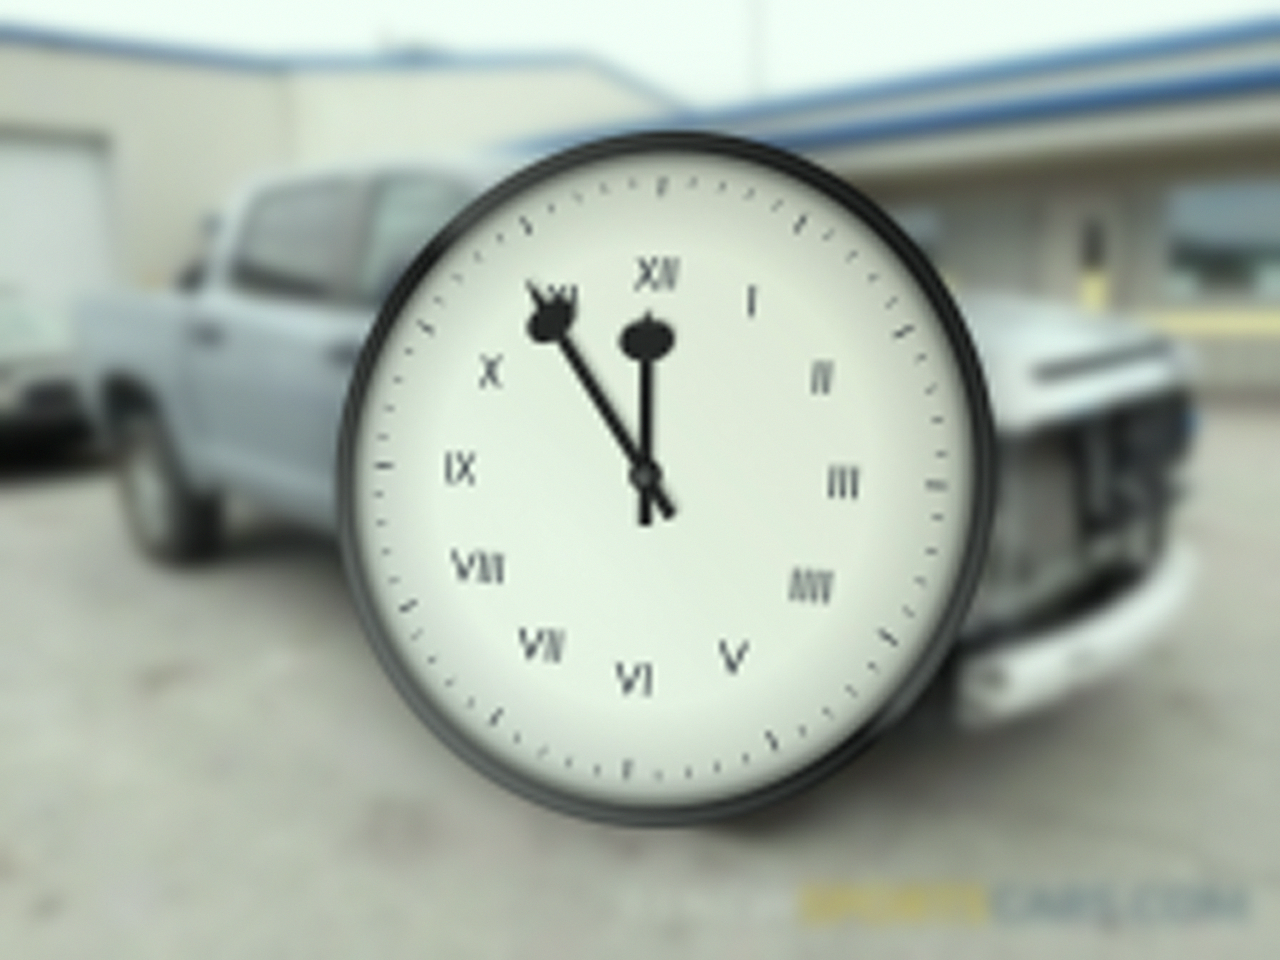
11:54
